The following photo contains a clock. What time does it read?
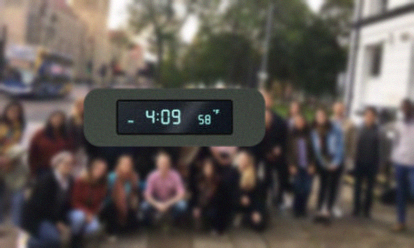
4:09
